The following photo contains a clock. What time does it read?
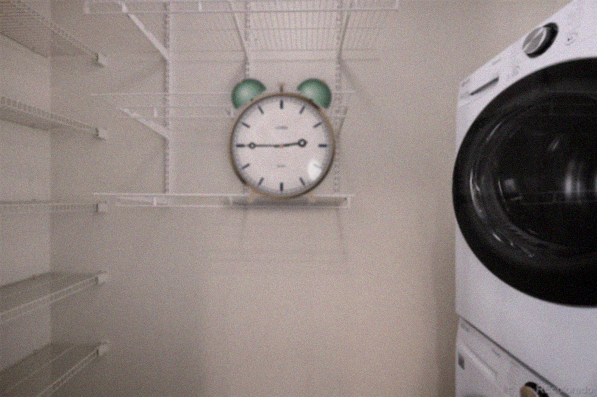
2:45
